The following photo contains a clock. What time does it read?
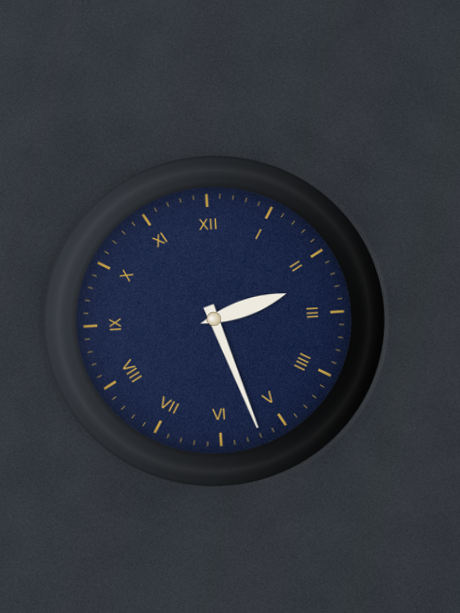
2:27
